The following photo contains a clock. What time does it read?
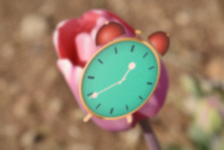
12:39
